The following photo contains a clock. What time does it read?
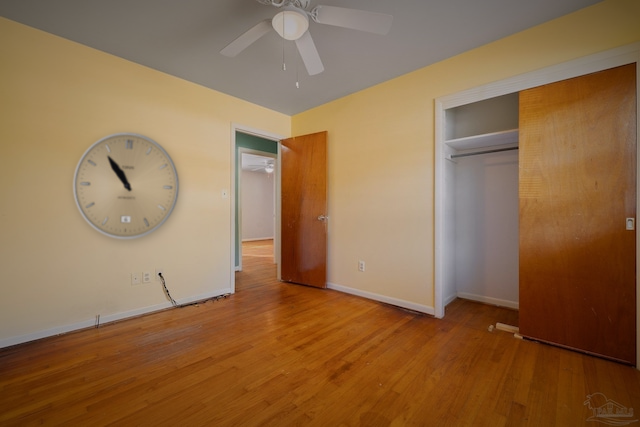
10:54
